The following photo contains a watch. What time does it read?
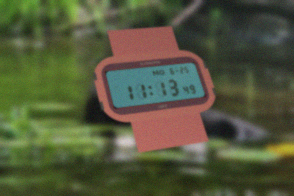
11:13
